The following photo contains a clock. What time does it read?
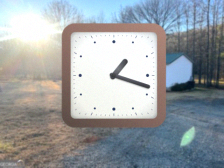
1:18
